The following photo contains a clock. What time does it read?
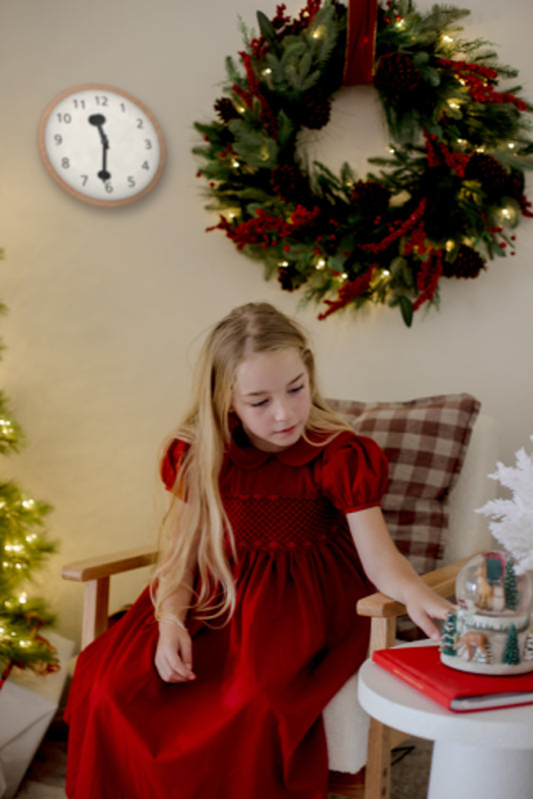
11:31
